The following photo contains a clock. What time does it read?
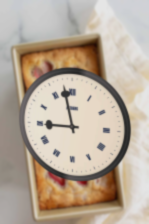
8:58
